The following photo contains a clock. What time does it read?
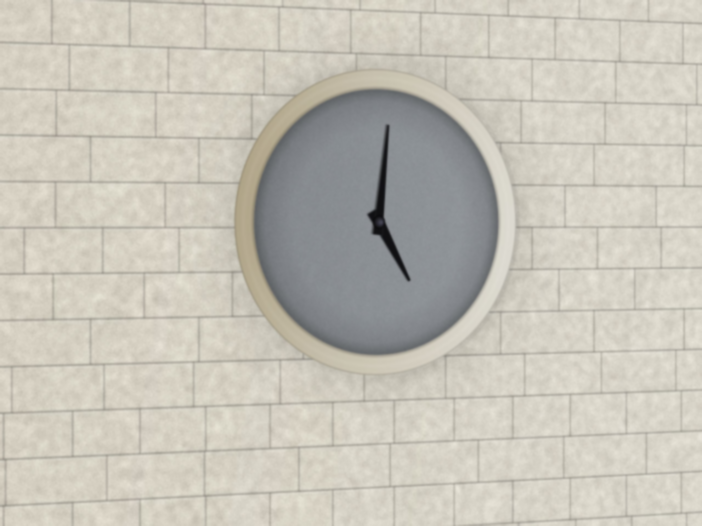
5:01
